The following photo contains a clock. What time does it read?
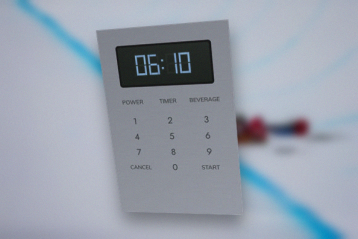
6:10
